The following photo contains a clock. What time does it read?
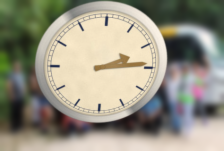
2:14
